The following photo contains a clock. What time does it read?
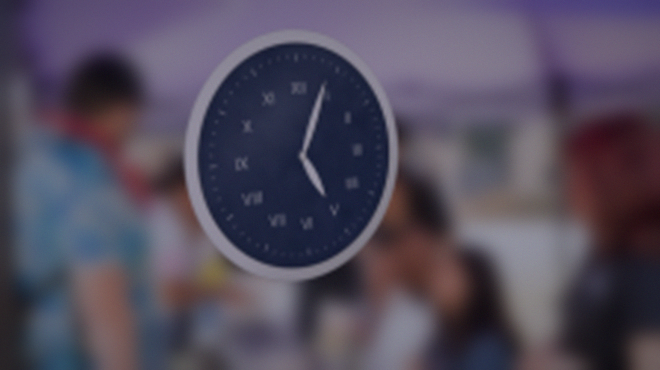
5:04
